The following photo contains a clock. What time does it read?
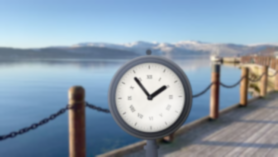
1:54
